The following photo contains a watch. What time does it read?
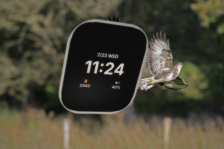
11:24
